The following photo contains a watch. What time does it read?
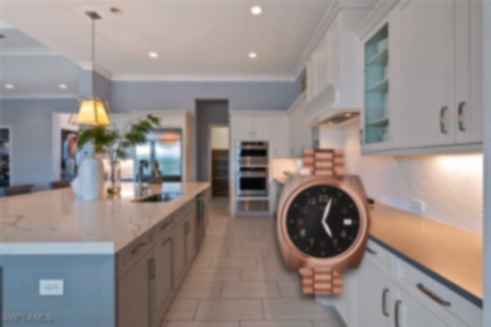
5:03
